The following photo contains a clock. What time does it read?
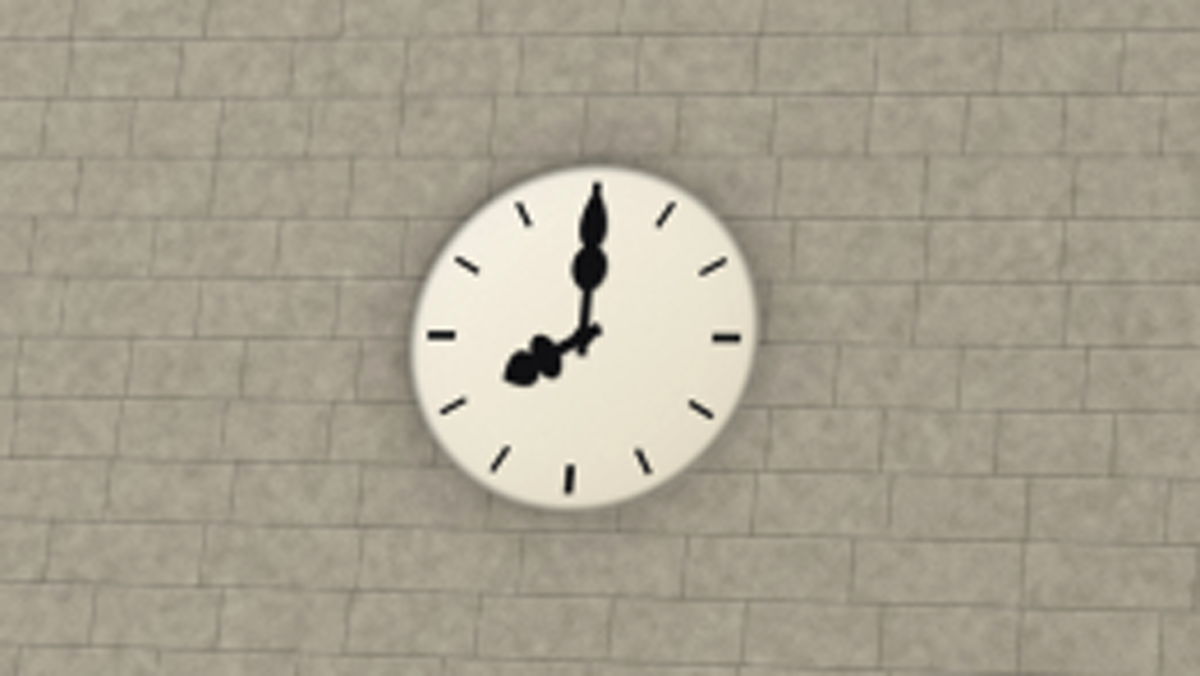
8:00
